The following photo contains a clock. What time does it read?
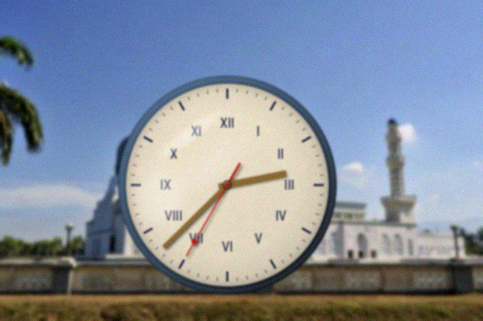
2:37:35
